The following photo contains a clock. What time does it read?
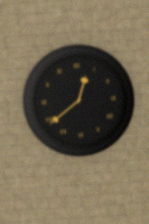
12:39
